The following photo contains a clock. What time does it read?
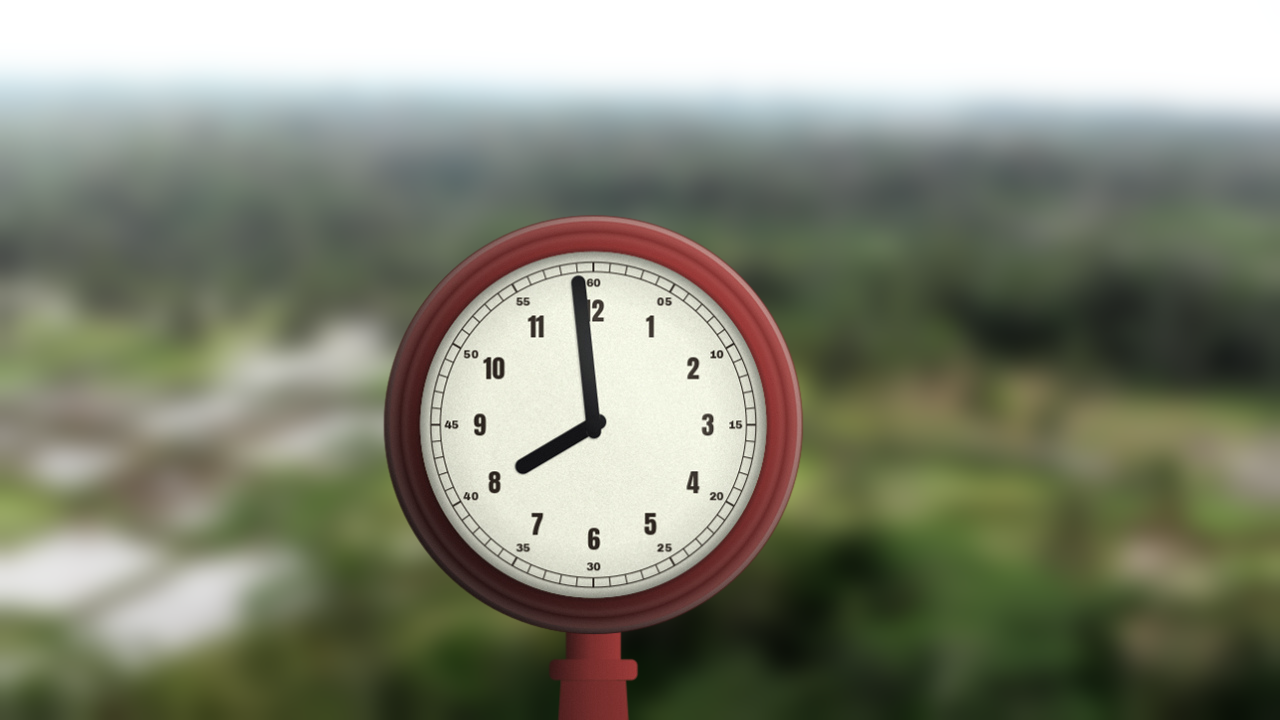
7:59
